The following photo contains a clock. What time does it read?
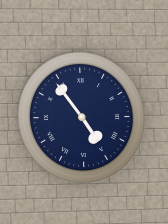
4:54
